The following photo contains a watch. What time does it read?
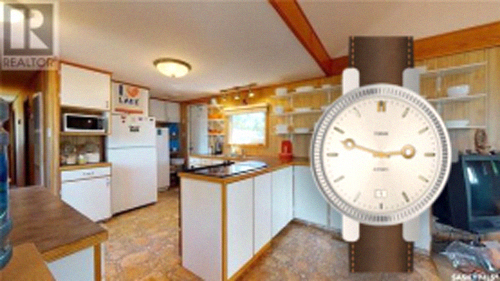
2:48
